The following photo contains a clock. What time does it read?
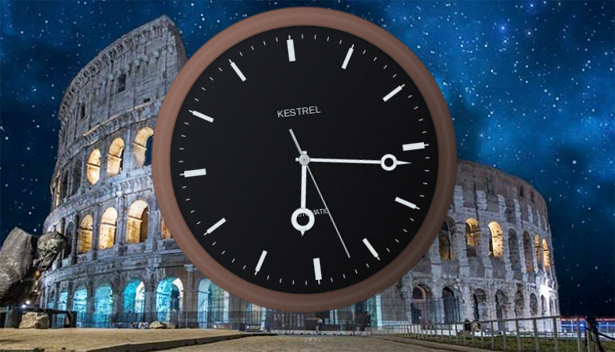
6:16:27
